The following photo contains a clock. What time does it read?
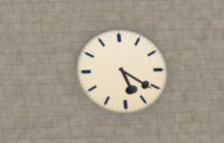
5:21
